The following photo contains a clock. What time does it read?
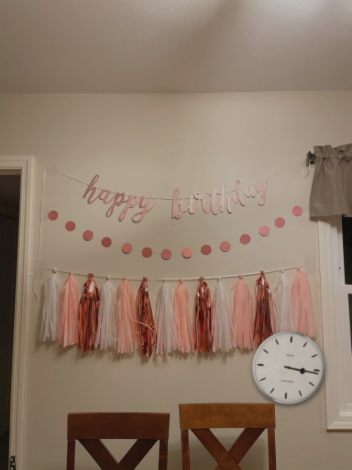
3:16
